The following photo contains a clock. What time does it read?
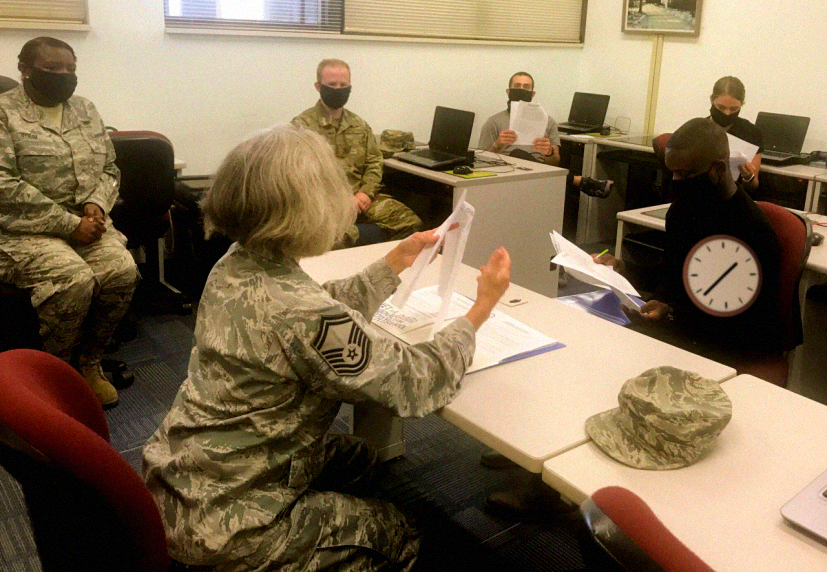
1:38
